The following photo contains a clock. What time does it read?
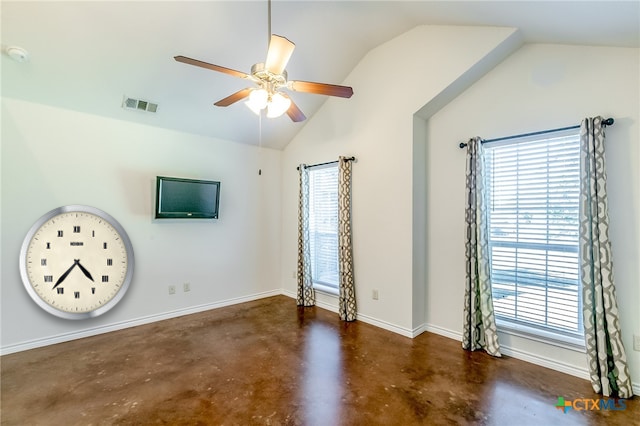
4:37
